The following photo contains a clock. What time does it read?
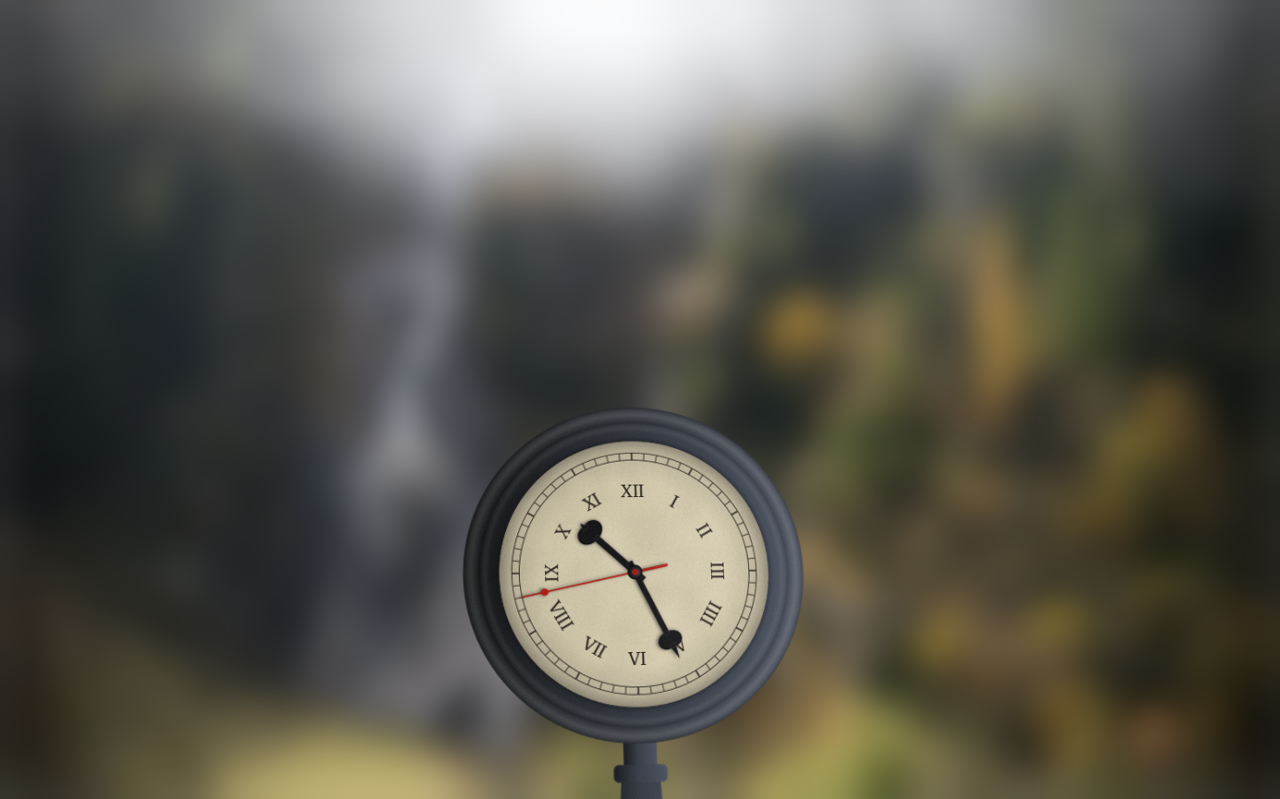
10:25:43
